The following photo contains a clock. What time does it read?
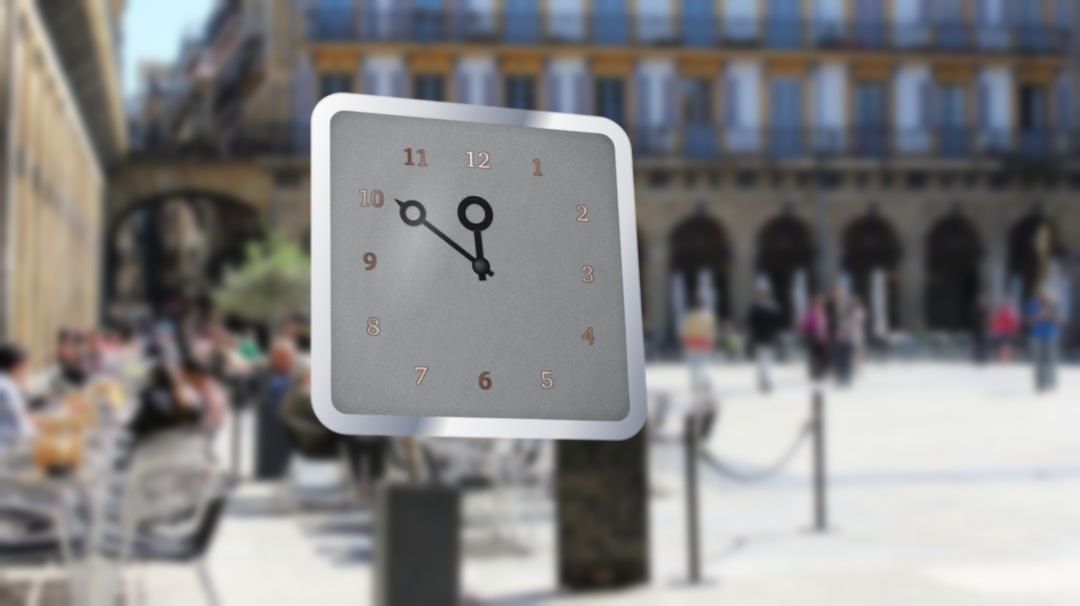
11:51
